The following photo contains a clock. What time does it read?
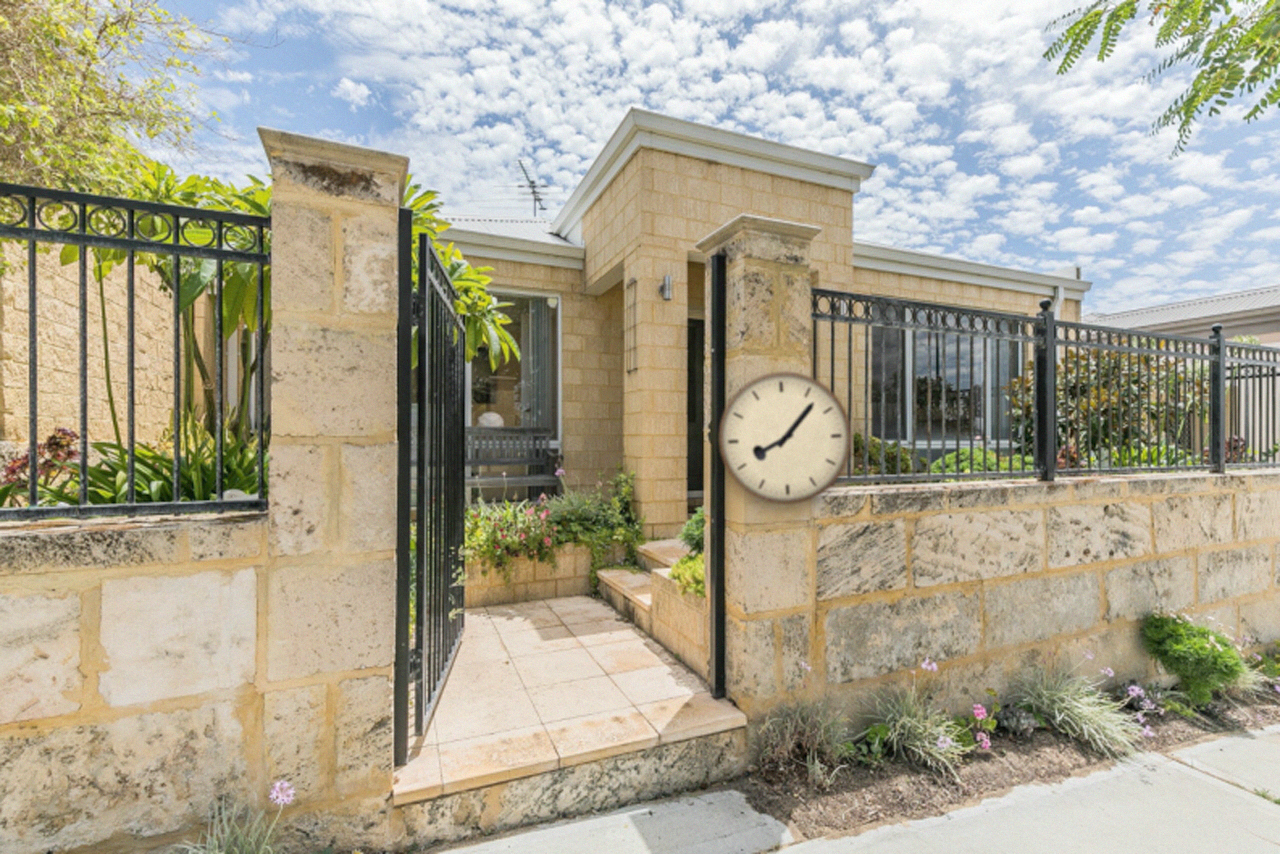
8:07
